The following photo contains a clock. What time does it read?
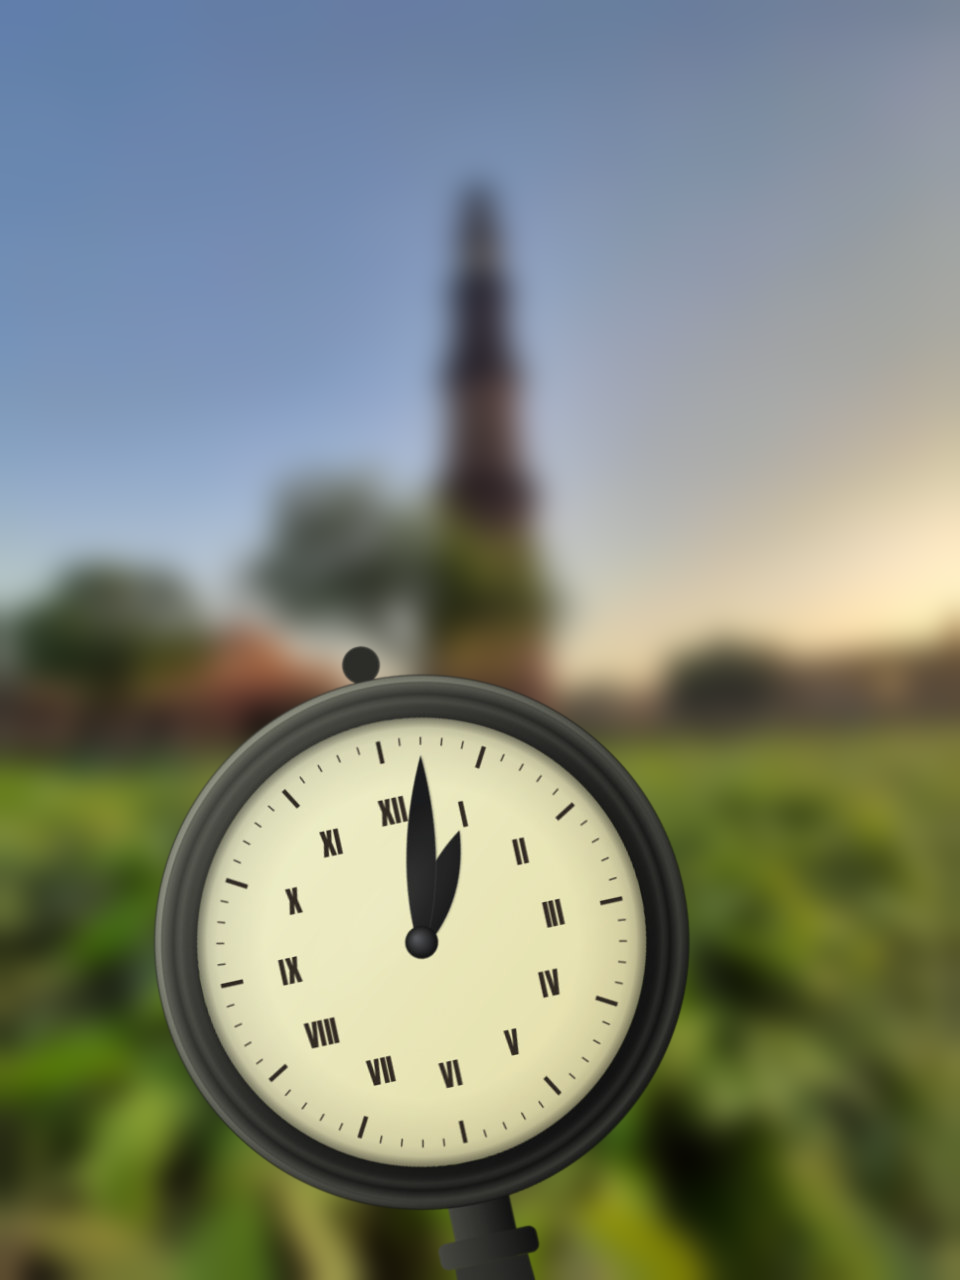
1:02
